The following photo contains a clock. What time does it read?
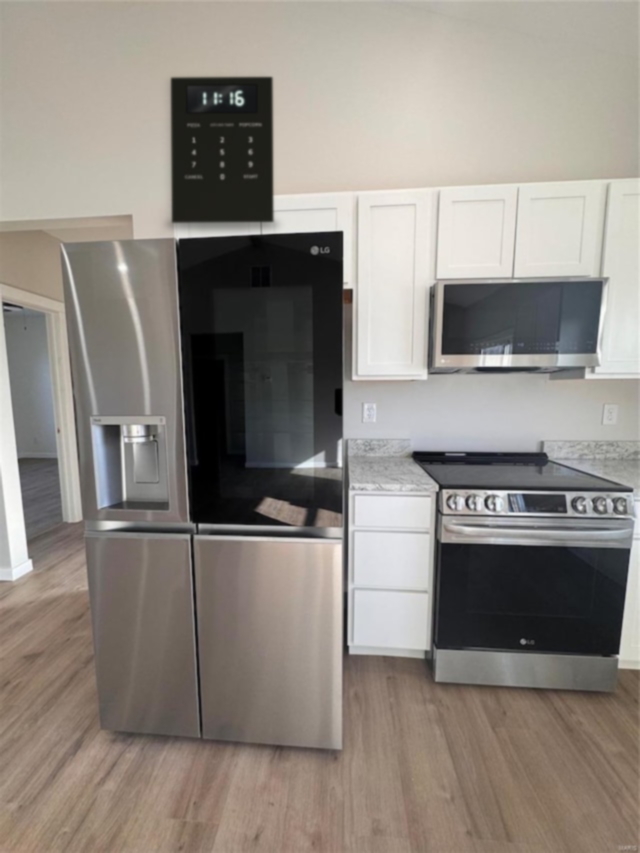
11:16
